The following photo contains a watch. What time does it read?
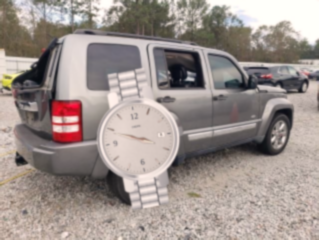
3:49
